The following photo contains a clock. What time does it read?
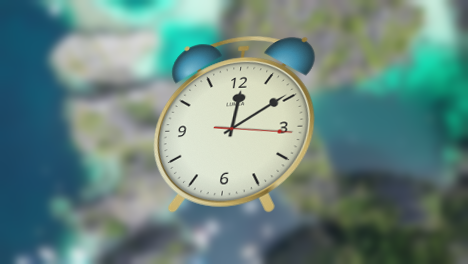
12:09:16
